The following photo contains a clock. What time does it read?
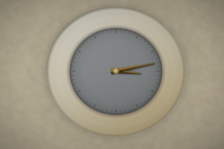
3:13
